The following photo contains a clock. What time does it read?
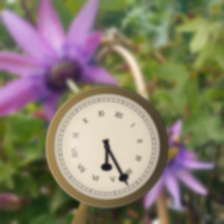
5:22
